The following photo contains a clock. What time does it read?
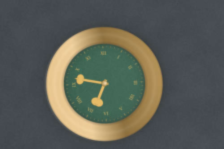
6:47
